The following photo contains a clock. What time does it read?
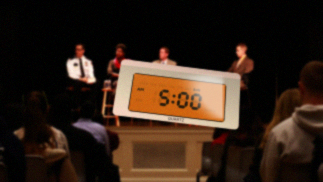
5:00
